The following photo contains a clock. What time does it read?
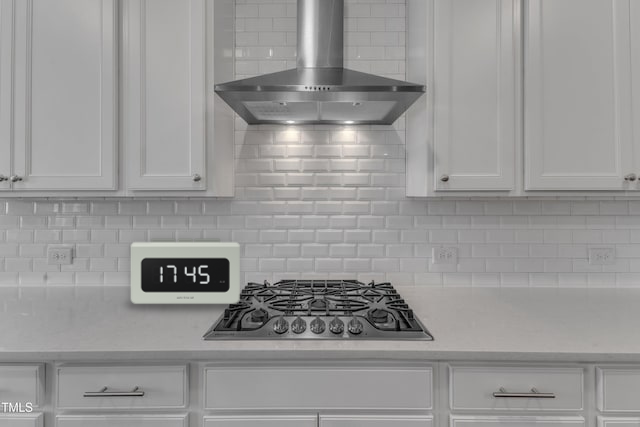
17:45
